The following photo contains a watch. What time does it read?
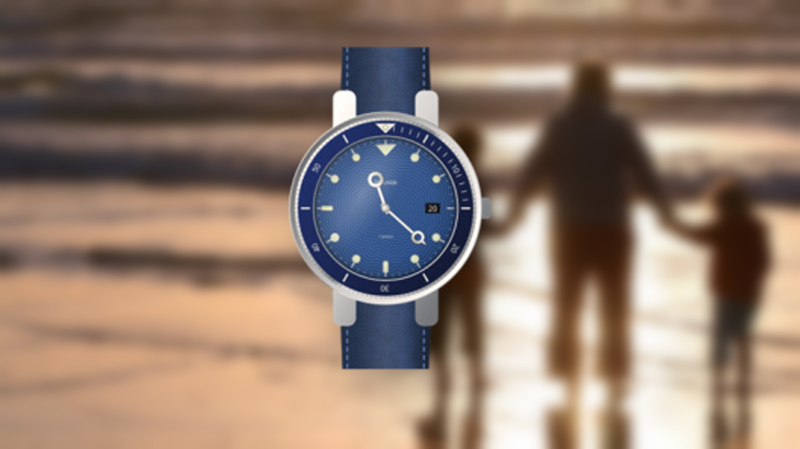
11:22
